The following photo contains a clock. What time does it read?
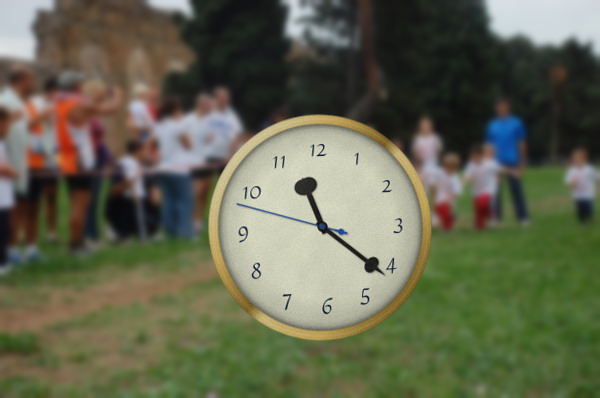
11:21:48
